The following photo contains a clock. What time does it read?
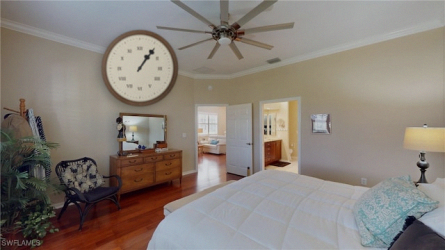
1:06
